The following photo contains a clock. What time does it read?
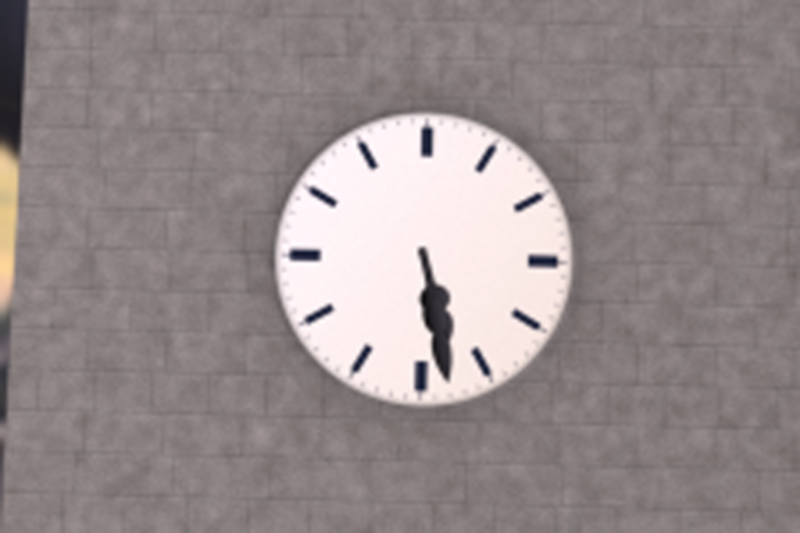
5:28
